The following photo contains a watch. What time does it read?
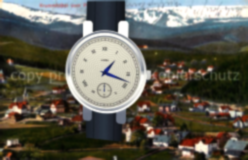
1:18
